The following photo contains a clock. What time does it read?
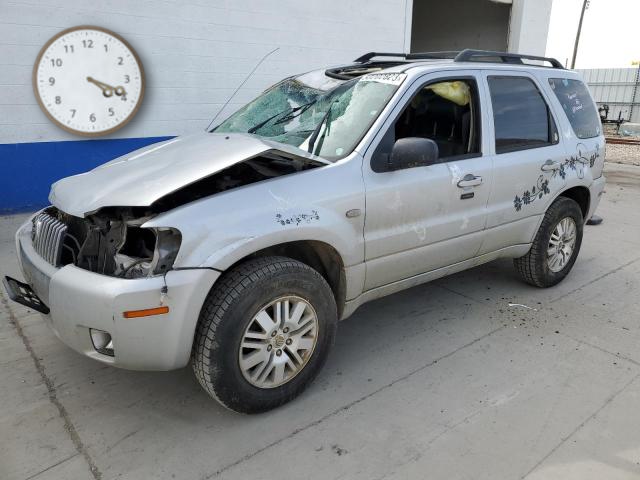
4:19
